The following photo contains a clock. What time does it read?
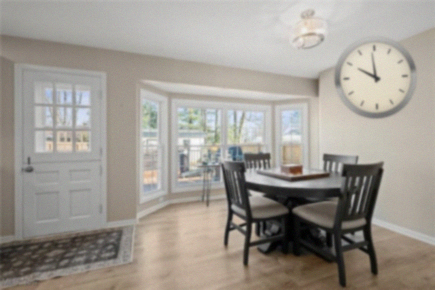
9:59
